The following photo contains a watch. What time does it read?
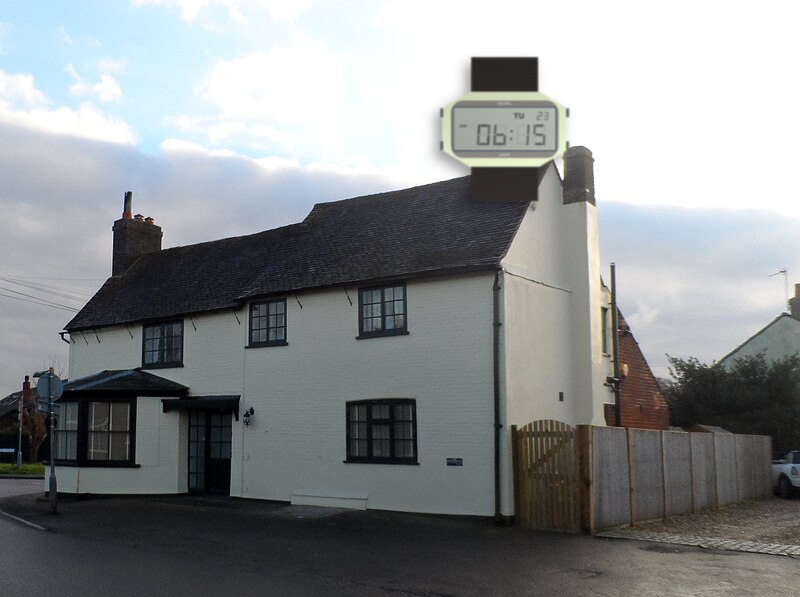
6:15
